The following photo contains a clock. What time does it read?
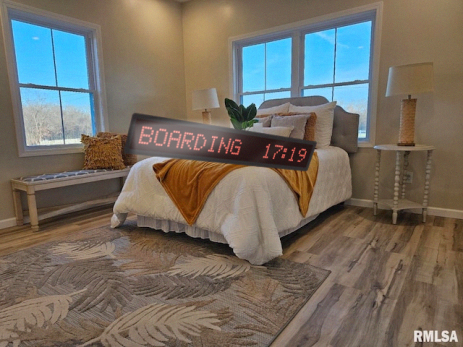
17:19
